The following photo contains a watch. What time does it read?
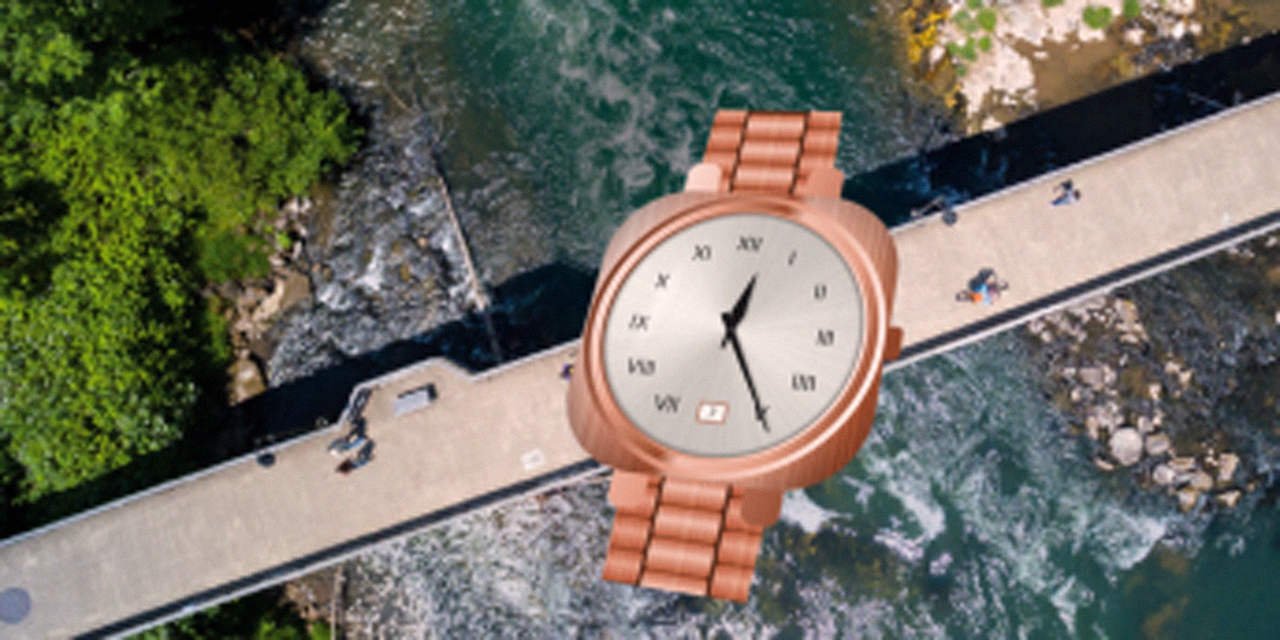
12:25
